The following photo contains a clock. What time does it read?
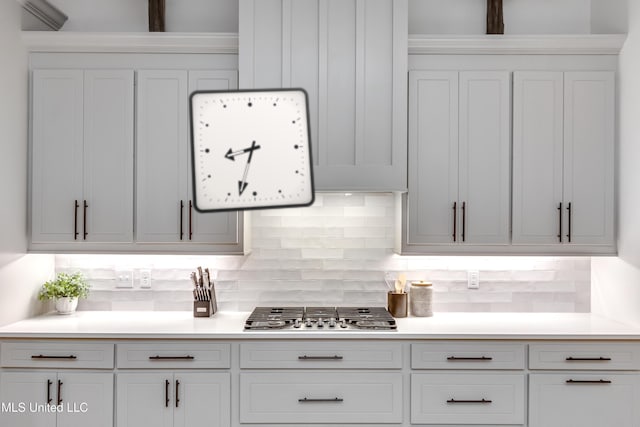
8:33
